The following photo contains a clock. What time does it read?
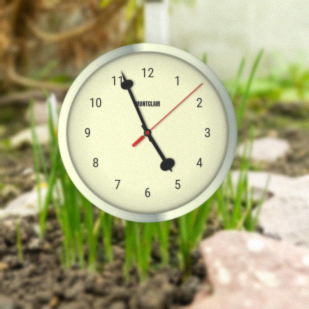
4:56:08
